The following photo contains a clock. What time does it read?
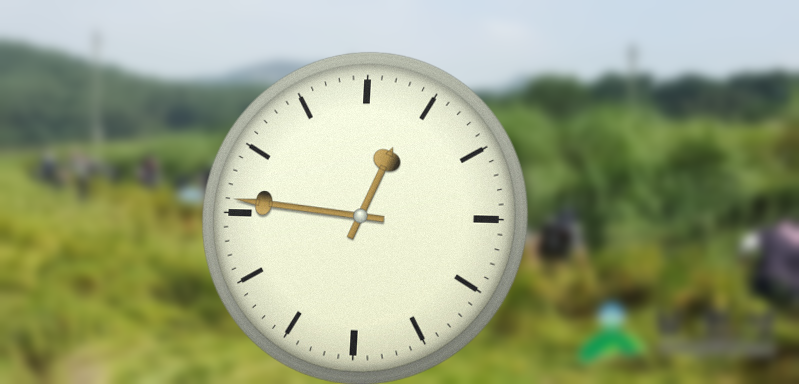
12:46
